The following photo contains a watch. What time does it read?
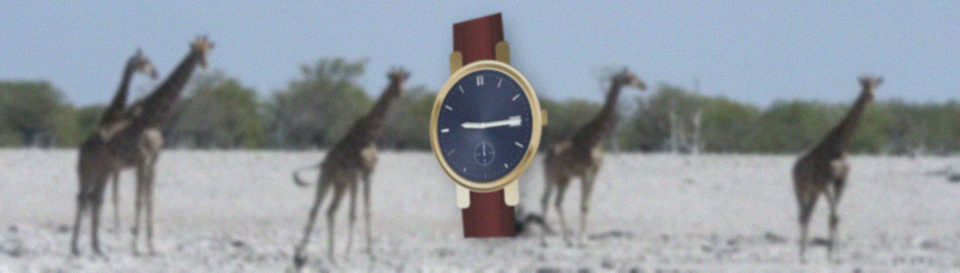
9:15
